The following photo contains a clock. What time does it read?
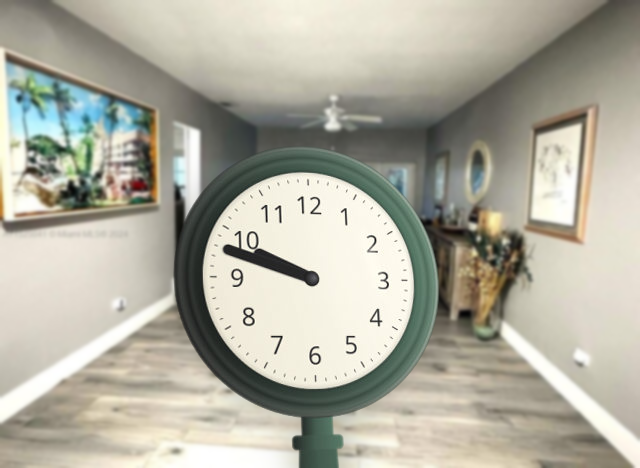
9:48
